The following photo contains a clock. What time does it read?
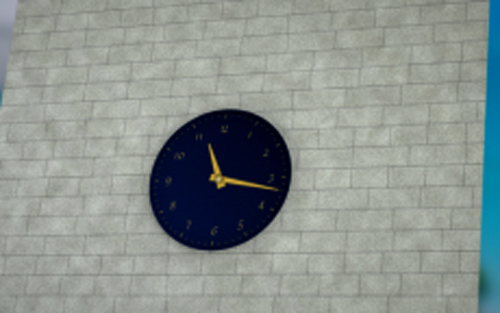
11:17
